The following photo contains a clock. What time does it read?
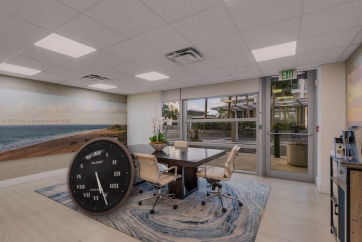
5:26
